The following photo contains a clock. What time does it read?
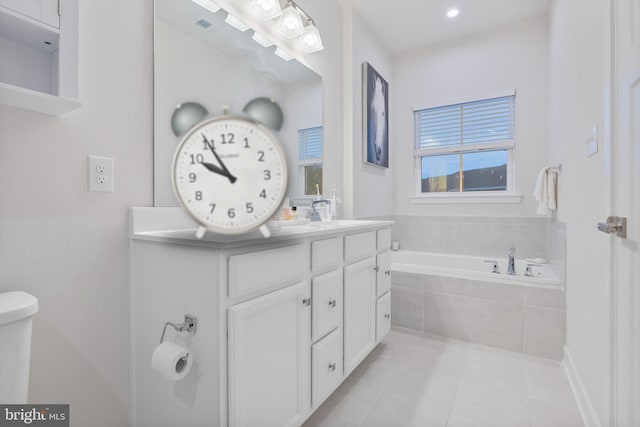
9:55
